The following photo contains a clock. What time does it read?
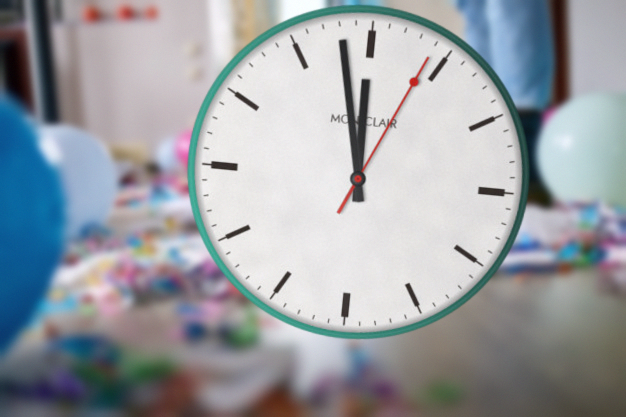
11:58:04
